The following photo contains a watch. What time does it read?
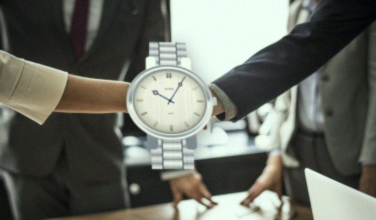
10:05
